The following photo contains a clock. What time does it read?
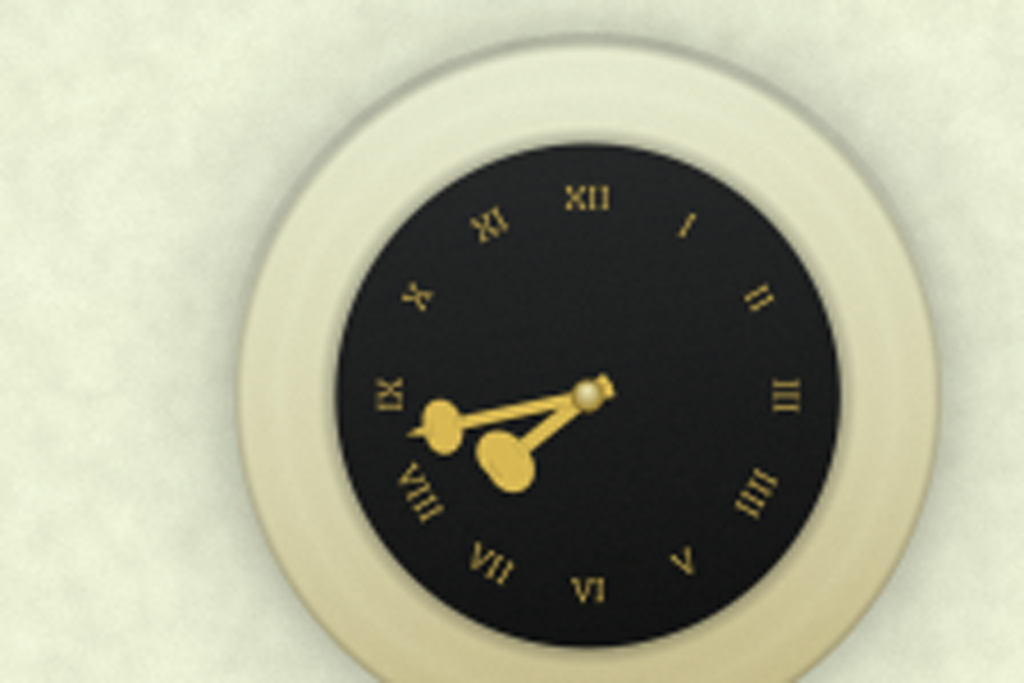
7:43
